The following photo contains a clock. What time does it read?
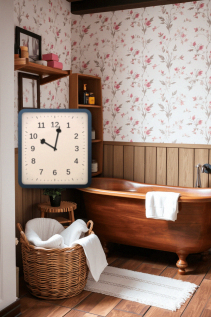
10:02
